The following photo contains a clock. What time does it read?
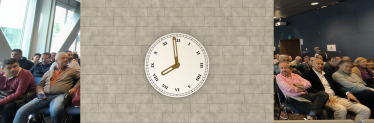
7:59
